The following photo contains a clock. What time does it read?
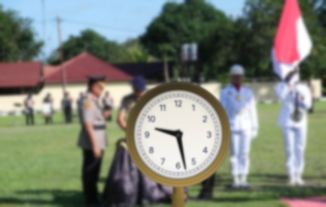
9:28
